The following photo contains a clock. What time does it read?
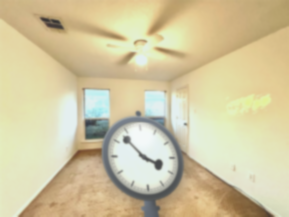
3:53
